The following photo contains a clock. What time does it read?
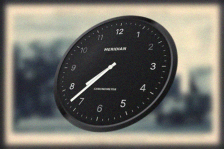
7:37
